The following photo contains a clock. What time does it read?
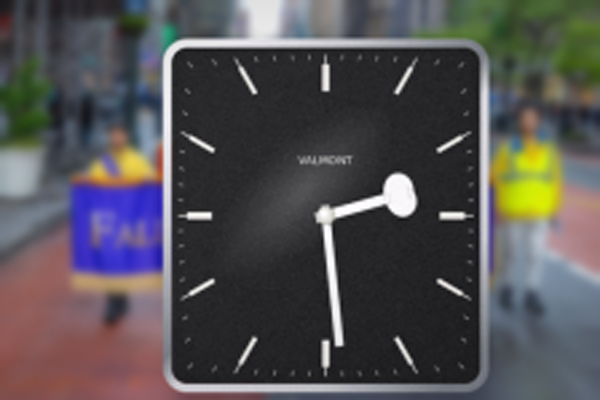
2:29
